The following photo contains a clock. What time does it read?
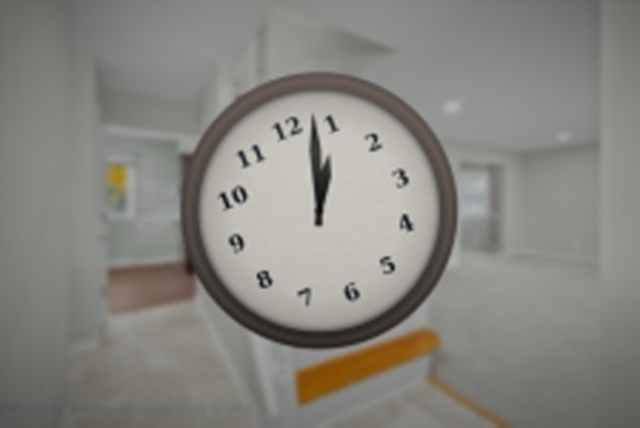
1:03
